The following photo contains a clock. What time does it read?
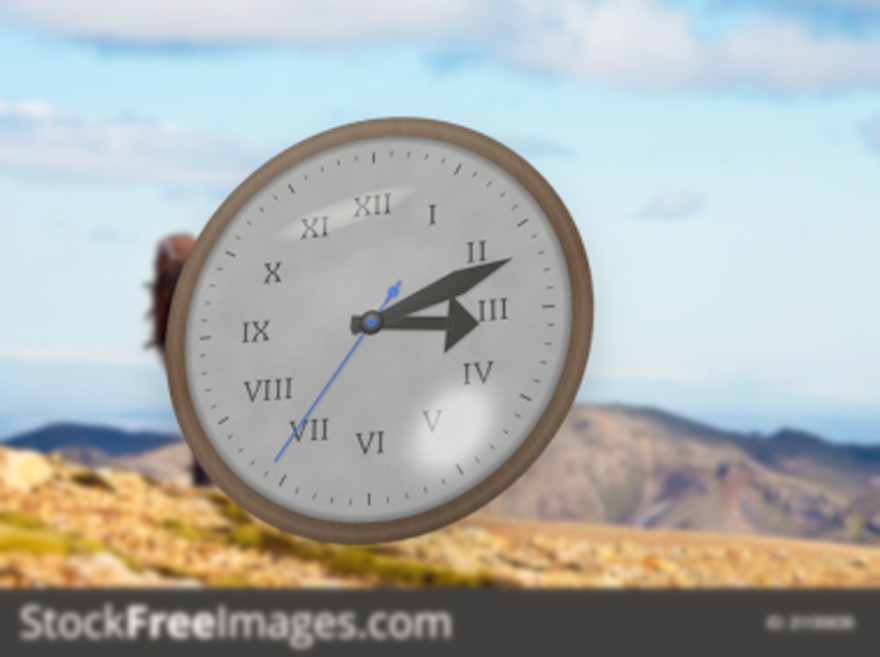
3:11:36
